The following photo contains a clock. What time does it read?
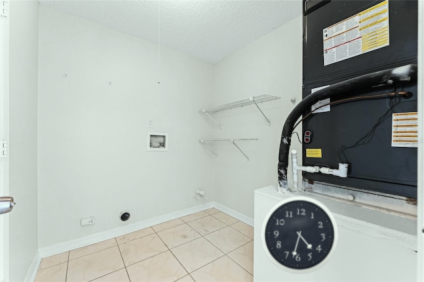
4:32
